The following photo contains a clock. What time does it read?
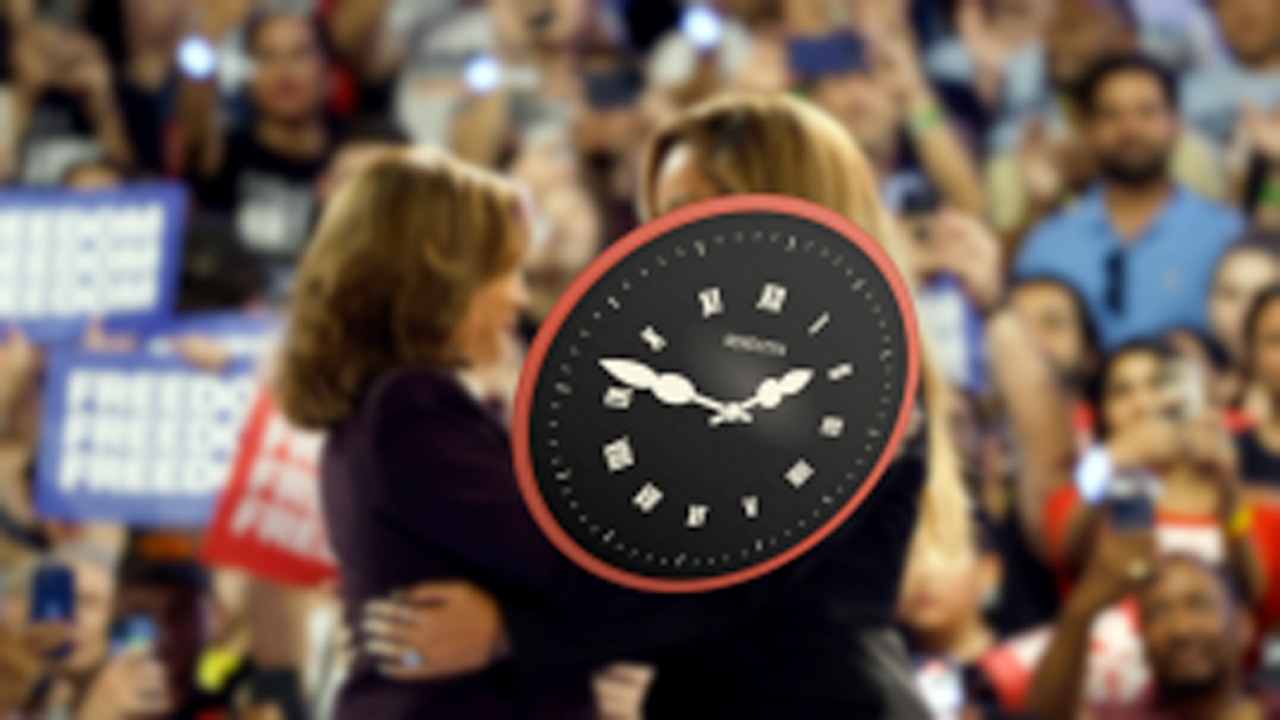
1:47
